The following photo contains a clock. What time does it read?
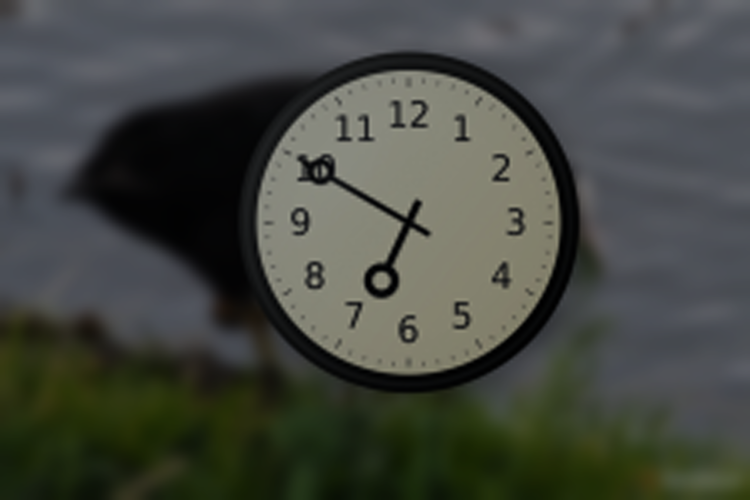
6:50
